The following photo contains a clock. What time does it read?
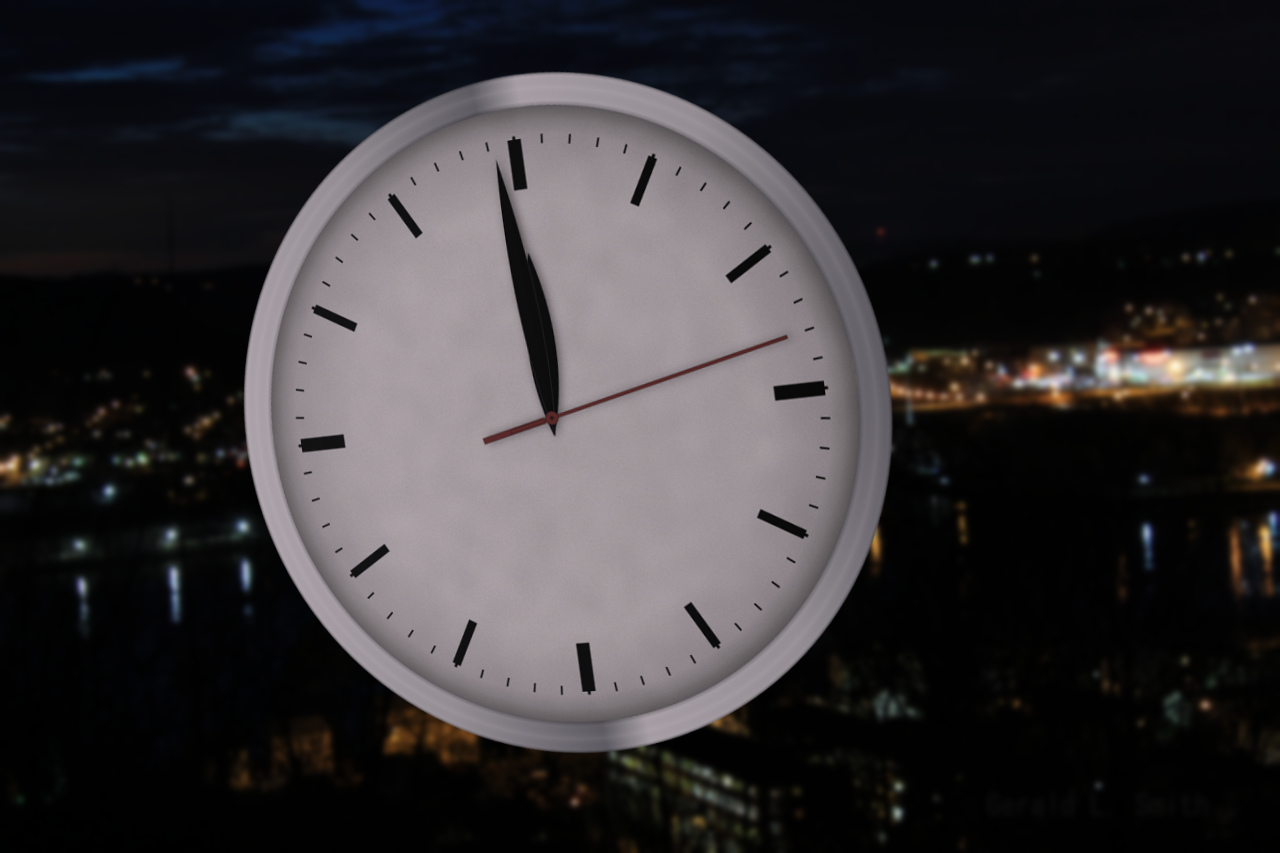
11:59:13
